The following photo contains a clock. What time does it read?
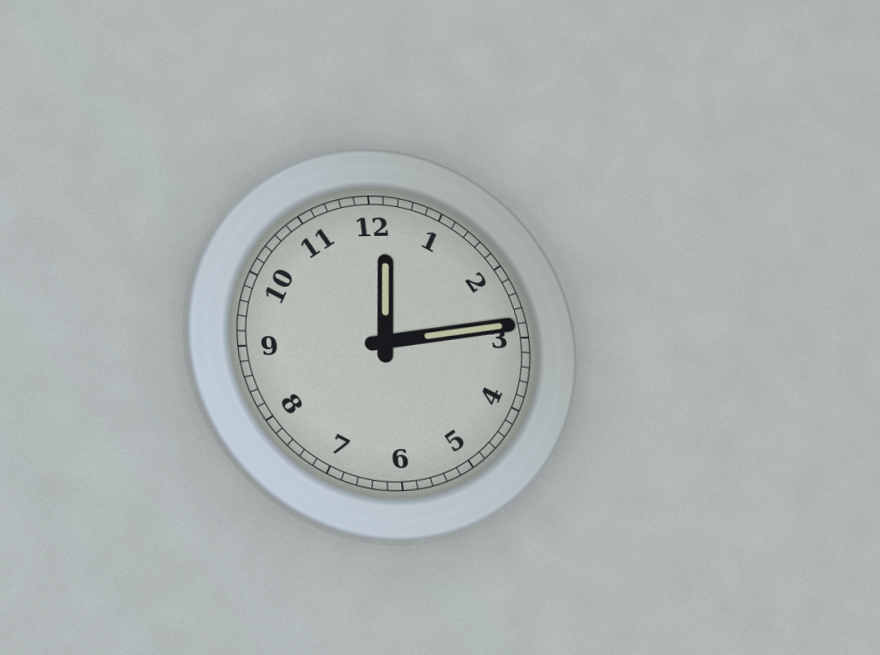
12:14
